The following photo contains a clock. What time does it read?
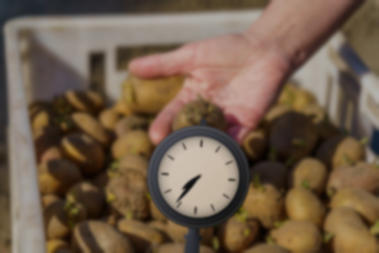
7:36
